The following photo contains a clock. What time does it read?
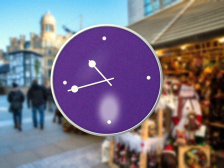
10:43
